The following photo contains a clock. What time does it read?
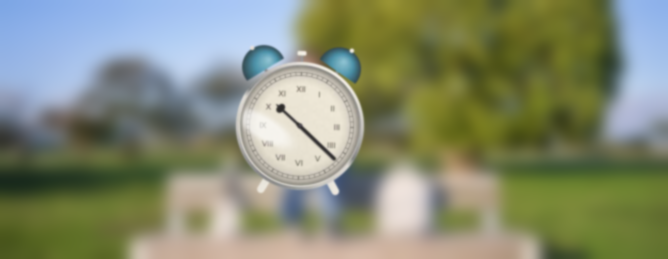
10:22
